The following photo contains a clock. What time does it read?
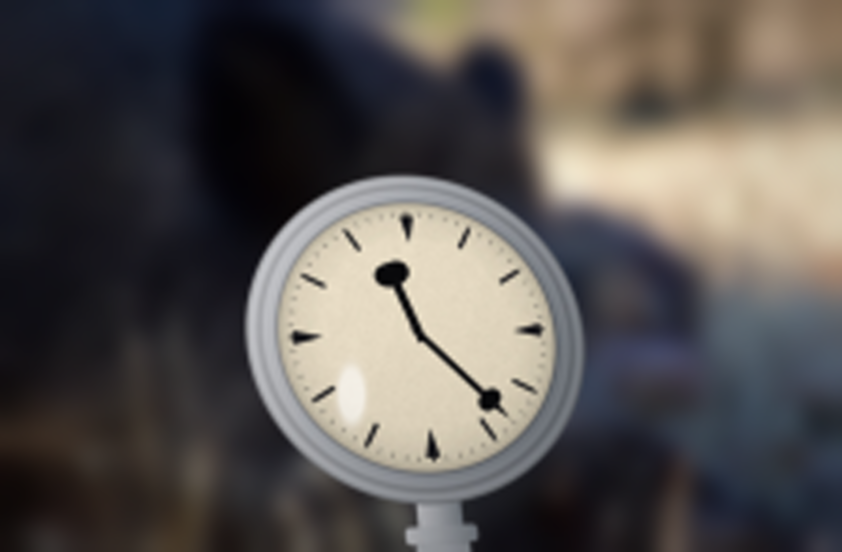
11:23
